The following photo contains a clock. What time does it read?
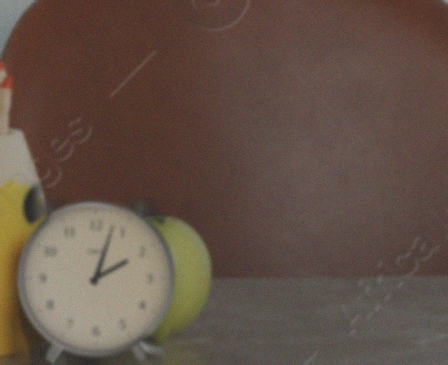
2:03
